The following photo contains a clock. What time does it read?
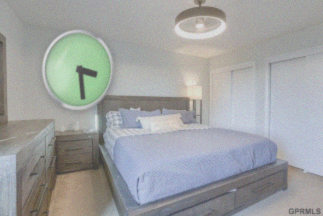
3:29
